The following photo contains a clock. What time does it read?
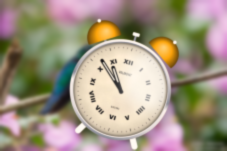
10:52
